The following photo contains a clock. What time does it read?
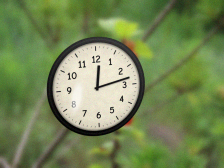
12:13
